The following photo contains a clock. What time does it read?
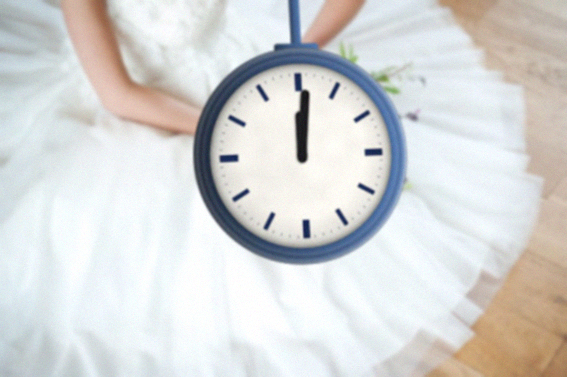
12:01
